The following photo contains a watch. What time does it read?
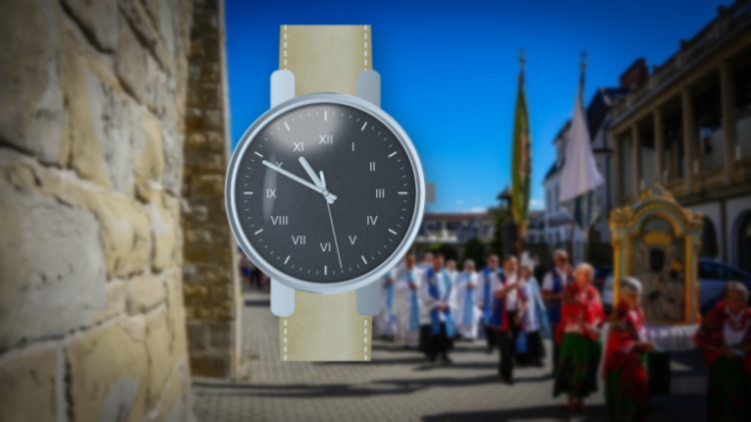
10:49:28
